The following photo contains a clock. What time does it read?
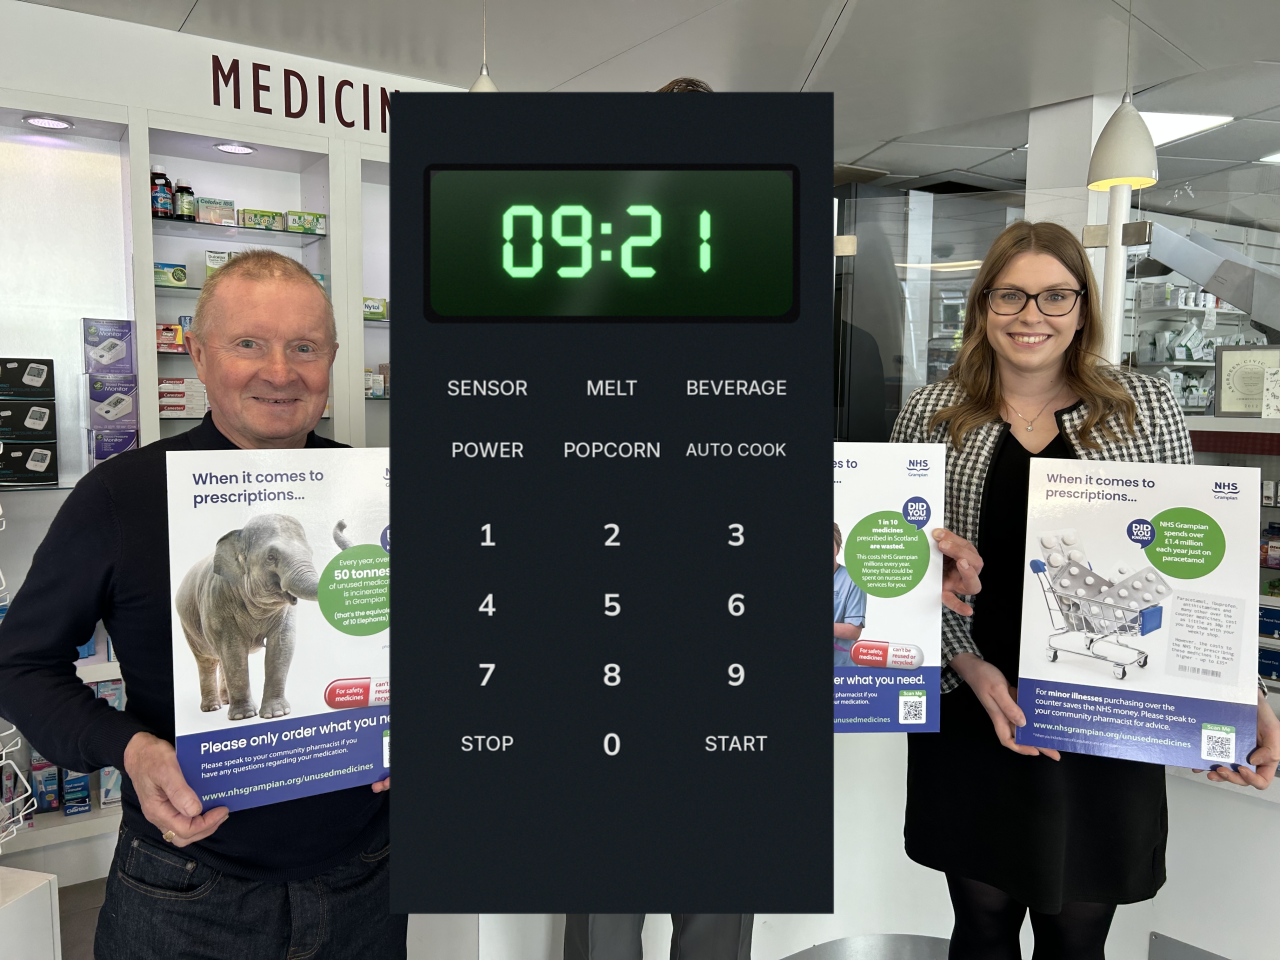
9:21
